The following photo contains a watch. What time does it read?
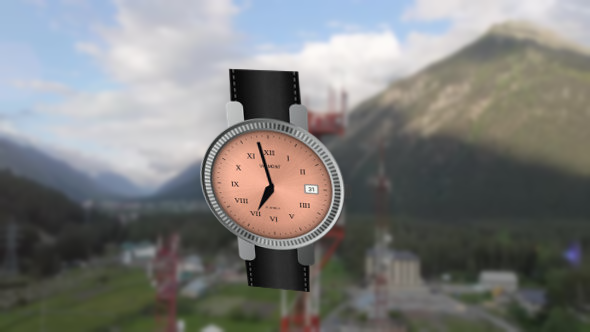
6:58
